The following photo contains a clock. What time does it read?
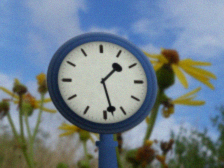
1:28
